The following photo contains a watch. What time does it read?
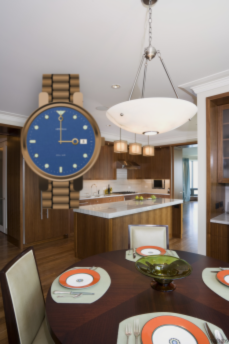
3:00
